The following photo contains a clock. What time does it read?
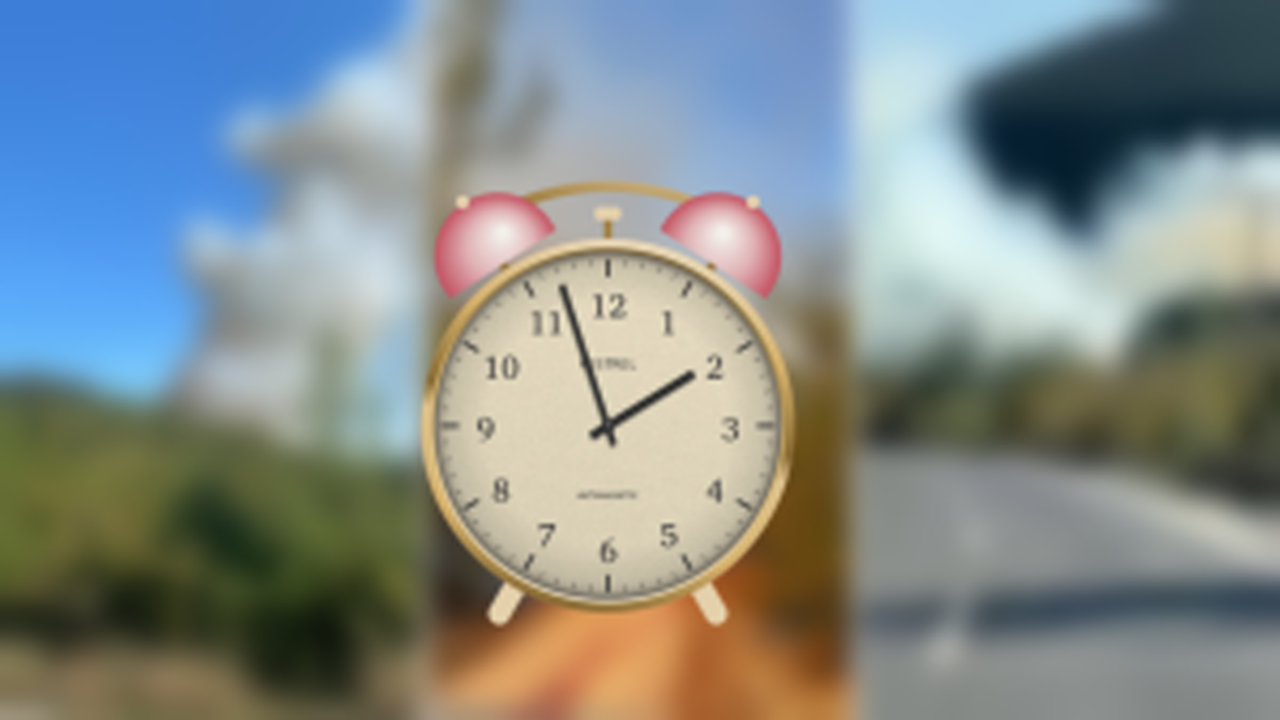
1:57
